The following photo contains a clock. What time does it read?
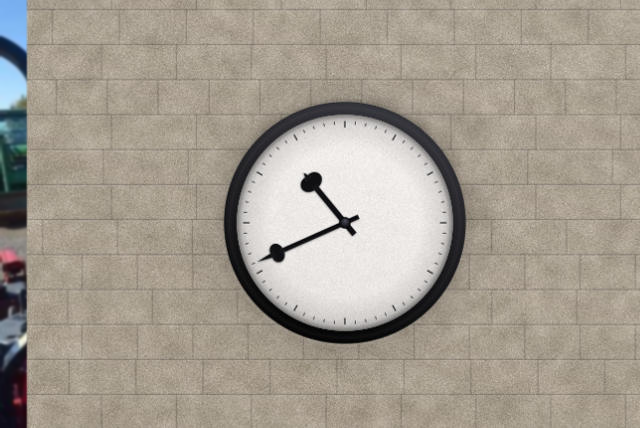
10:41
